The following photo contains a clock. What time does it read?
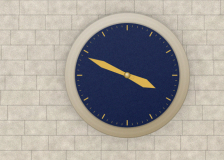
3:49
